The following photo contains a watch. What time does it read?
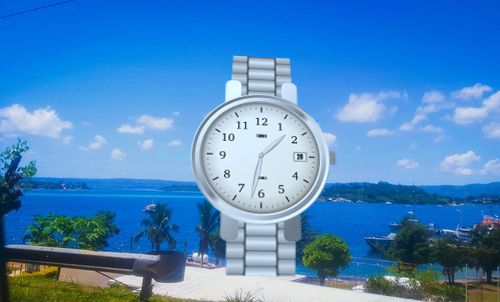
1:32
